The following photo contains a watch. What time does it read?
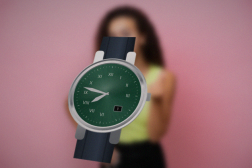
7:47
